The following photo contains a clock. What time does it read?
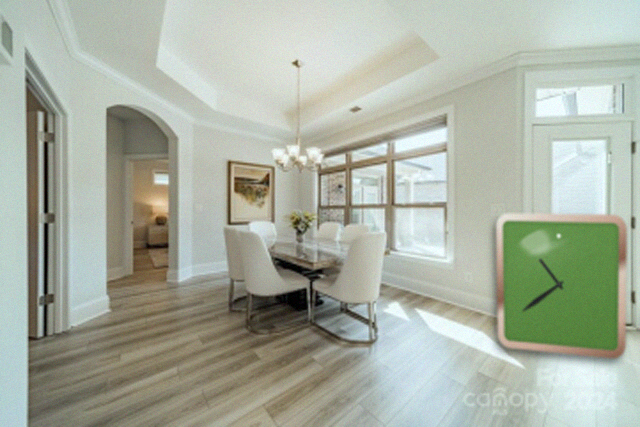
10:39
